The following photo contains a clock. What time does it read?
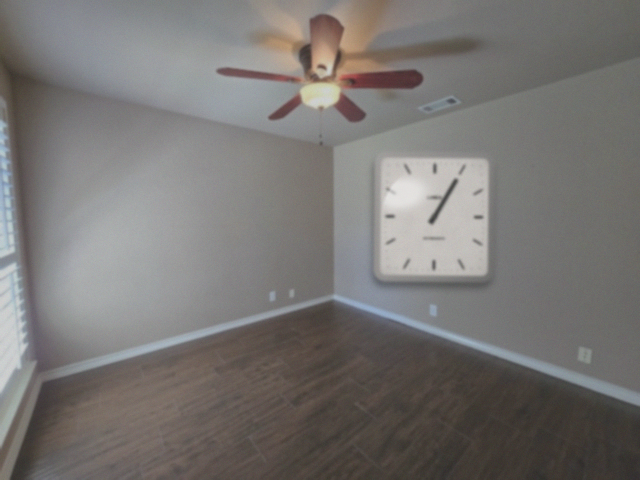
1:05
